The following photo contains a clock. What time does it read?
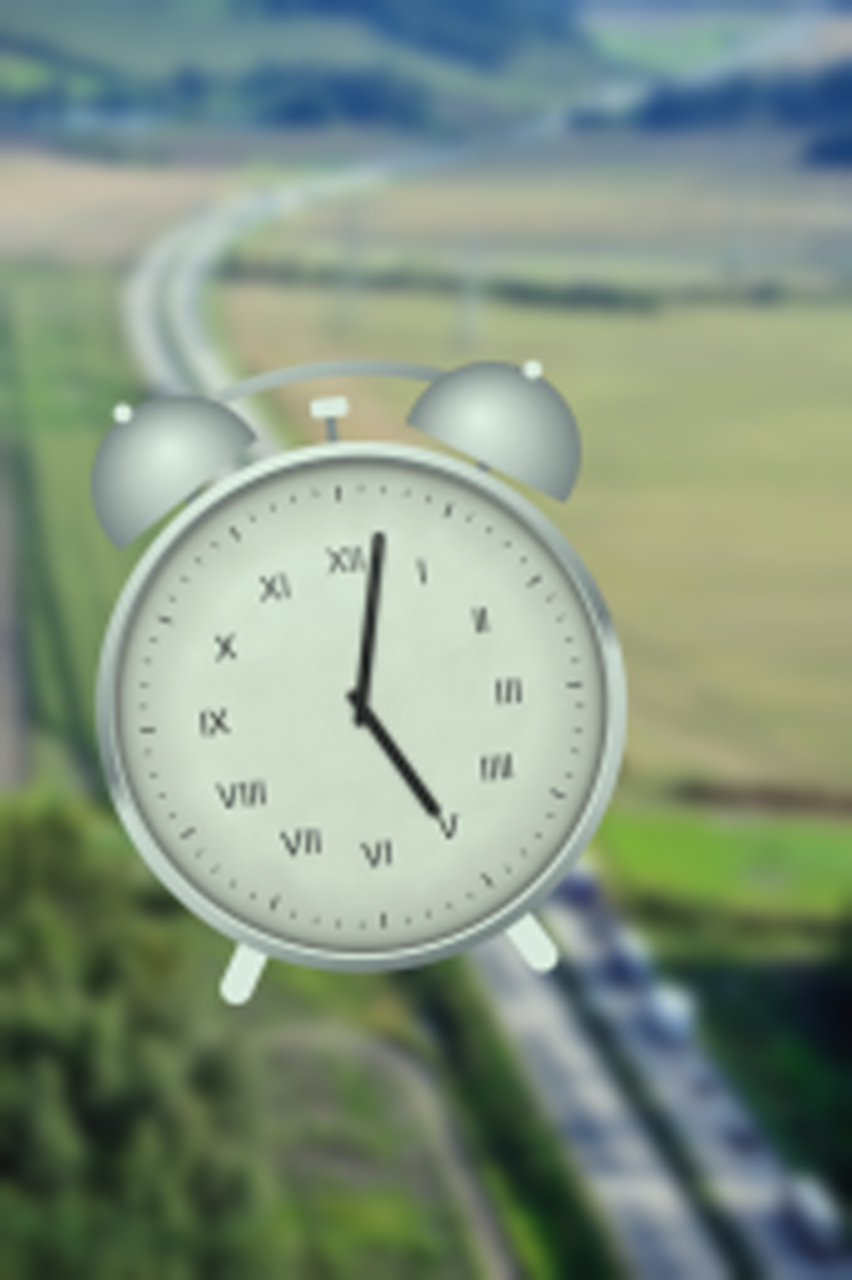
5:02
